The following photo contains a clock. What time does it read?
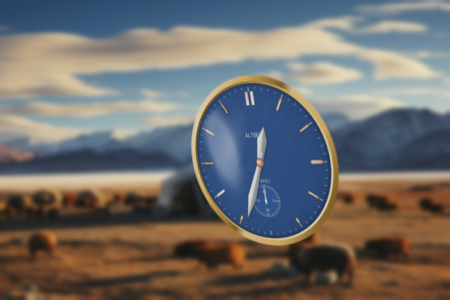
12:34
